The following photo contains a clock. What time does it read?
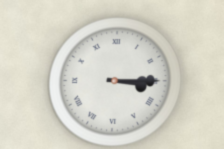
3:15
